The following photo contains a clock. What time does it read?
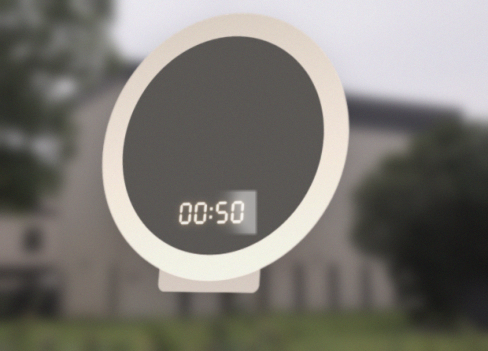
0:50
